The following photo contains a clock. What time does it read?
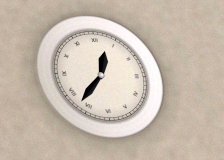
12:37
